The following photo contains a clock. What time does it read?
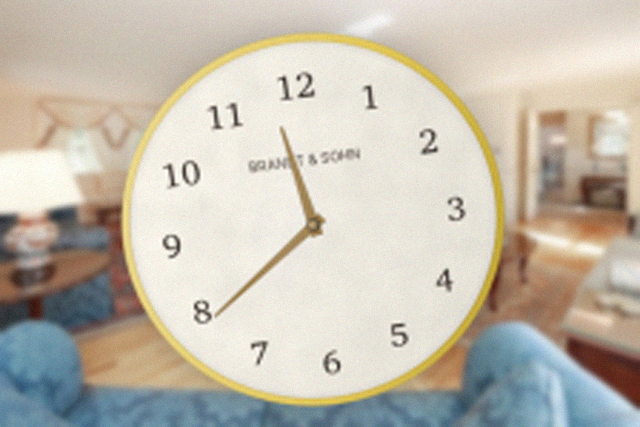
11:39
